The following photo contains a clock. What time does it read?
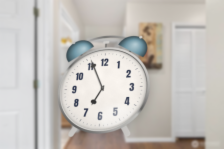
6:56
